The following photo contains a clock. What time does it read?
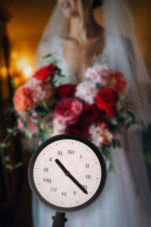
10:21
